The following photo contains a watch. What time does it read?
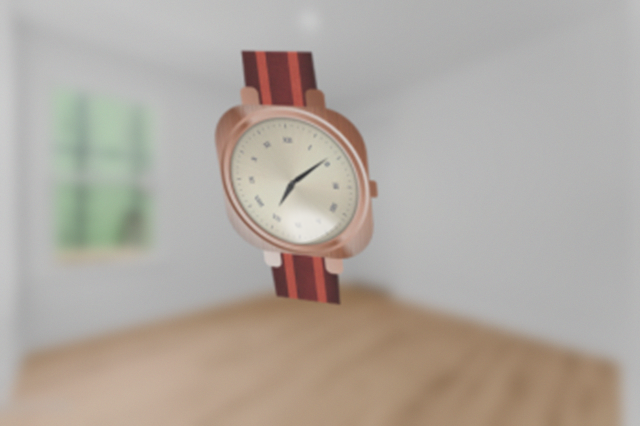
7:09
